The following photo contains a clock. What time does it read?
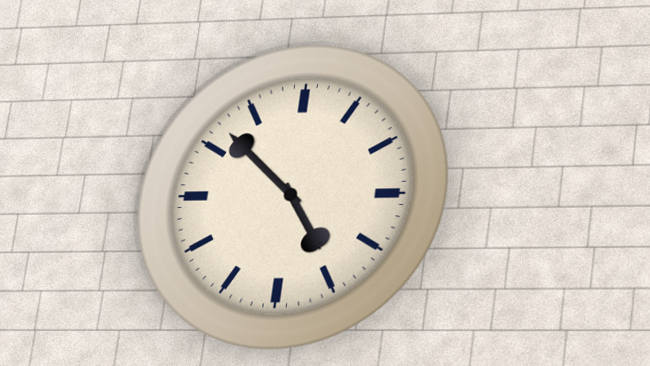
4:52
